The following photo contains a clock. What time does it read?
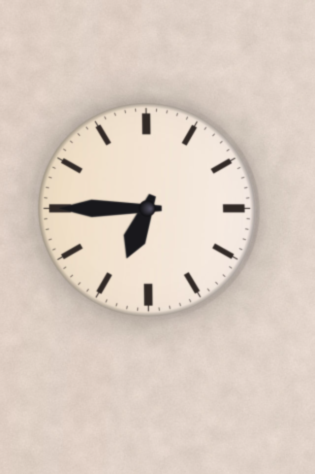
6:45
